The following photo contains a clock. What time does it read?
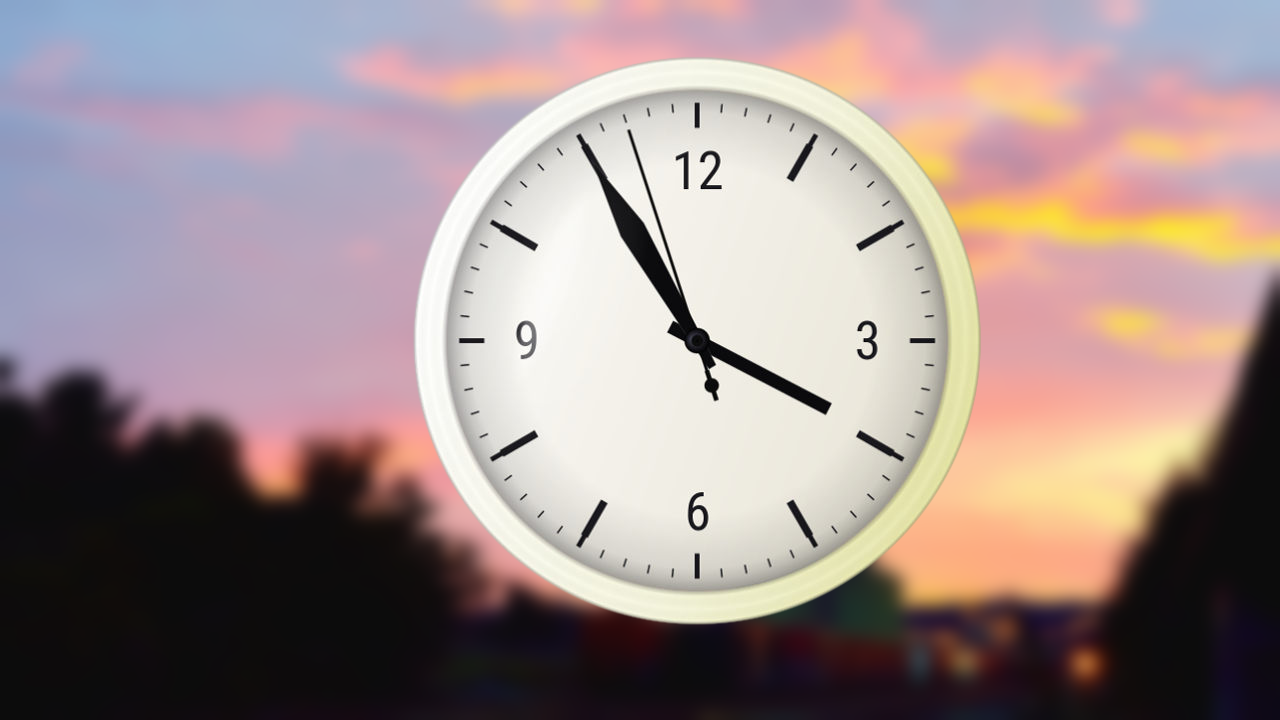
3:54:57
